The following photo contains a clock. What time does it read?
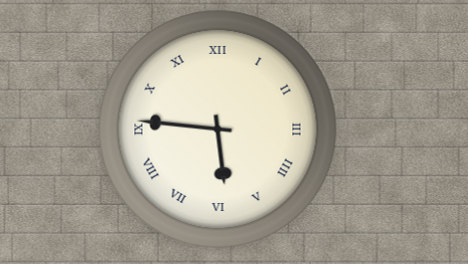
5:46
